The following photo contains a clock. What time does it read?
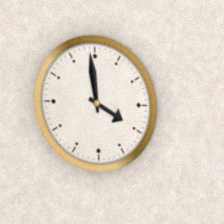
3:59
